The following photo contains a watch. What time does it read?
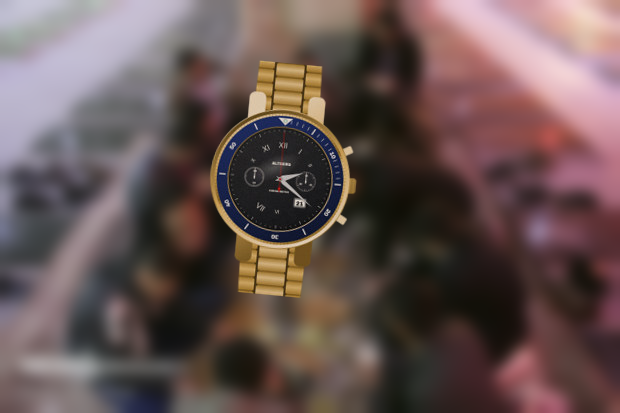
2:21
